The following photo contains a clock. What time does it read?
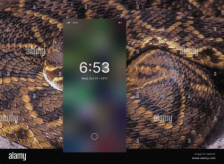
6:53
